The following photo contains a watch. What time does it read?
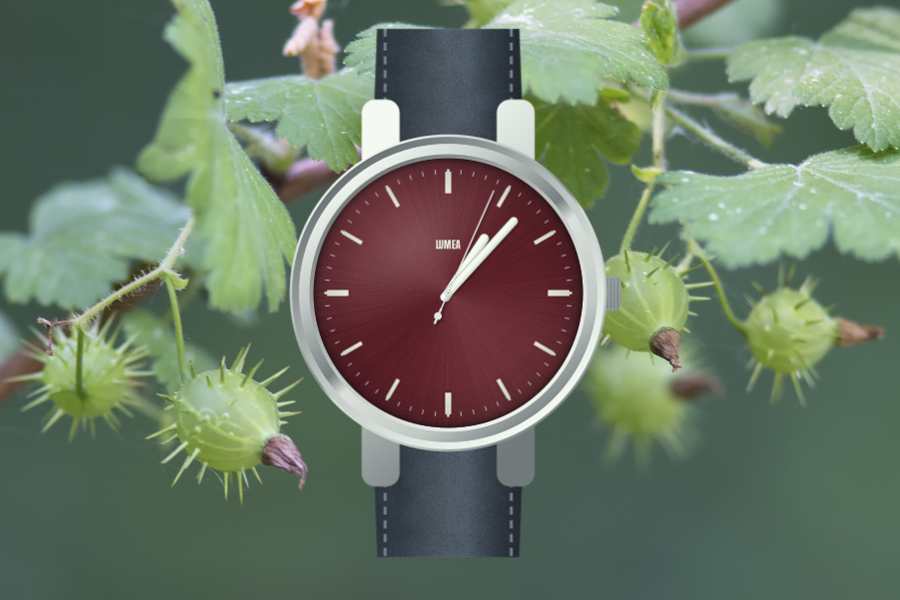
1:07:04
